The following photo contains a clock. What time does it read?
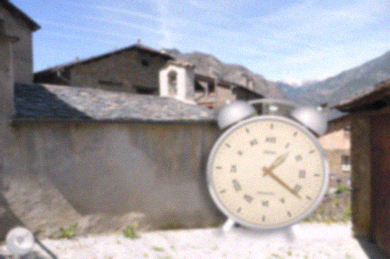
1:21
